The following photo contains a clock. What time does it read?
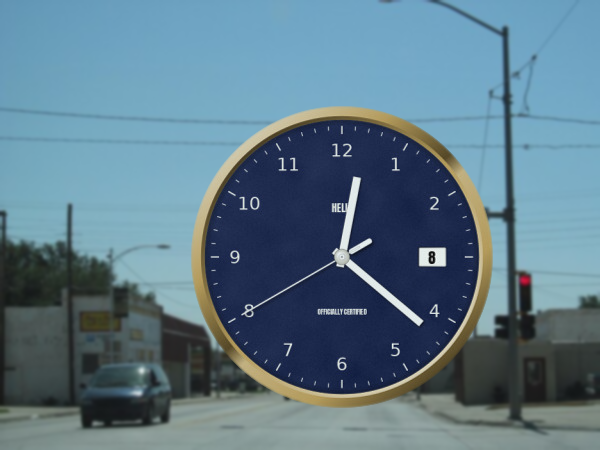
12:21:40
